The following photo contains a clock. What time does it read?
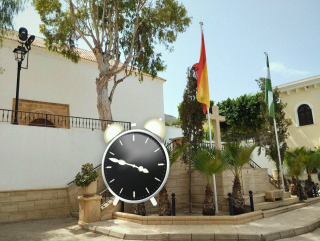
3:48
